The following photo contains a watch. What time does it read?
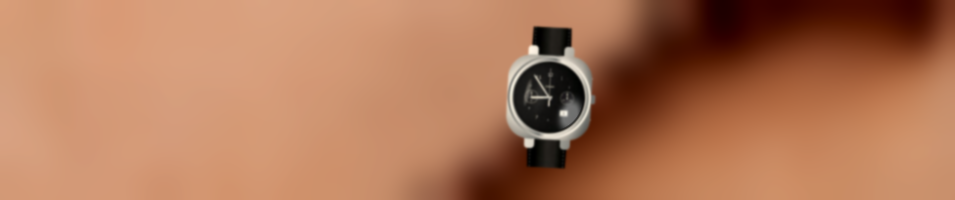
8:54
